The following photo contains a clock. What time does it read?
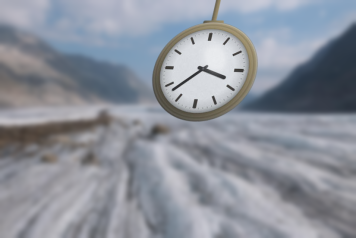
3:38
